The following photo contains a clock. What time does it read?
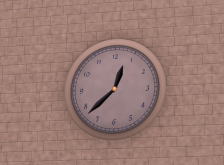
12:38
